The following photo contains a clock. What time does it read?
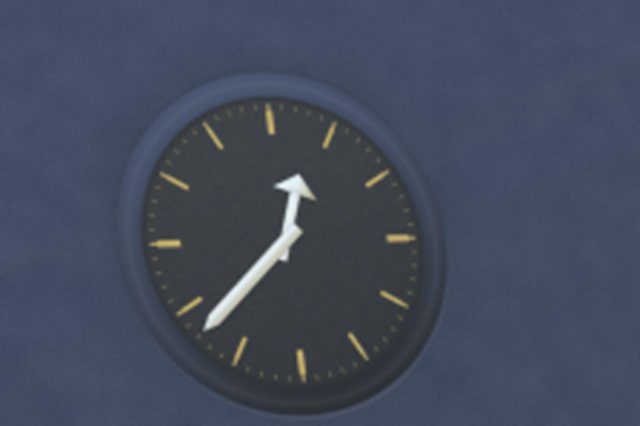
12:38
